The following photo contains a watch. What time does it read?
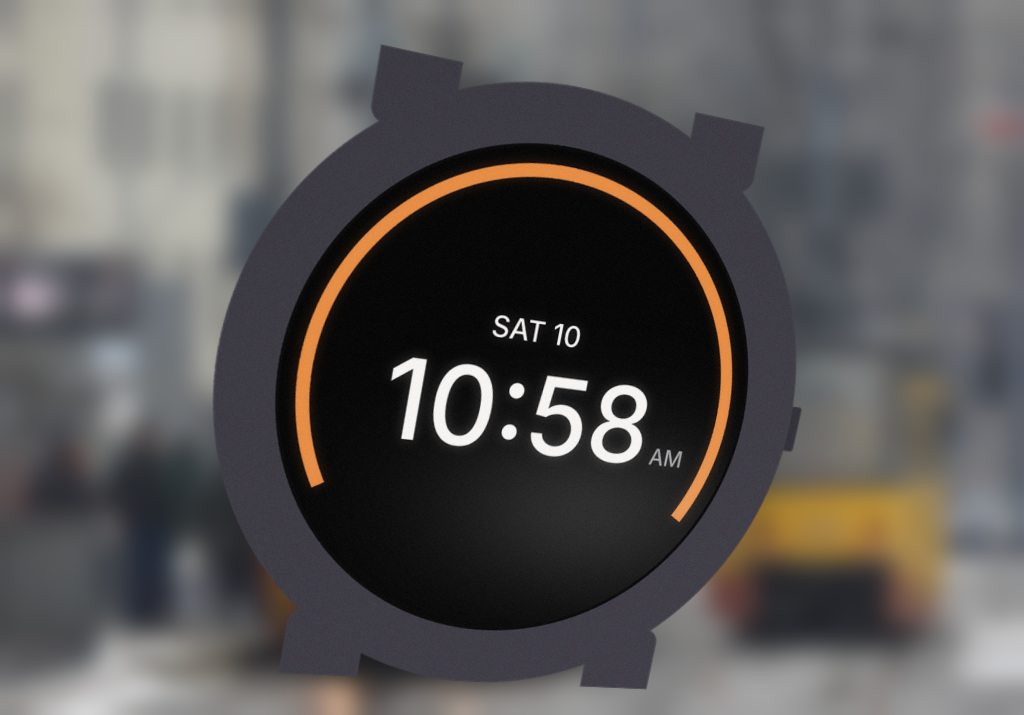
10:58
